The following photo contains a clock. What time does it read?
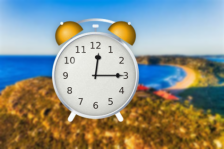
12:15
